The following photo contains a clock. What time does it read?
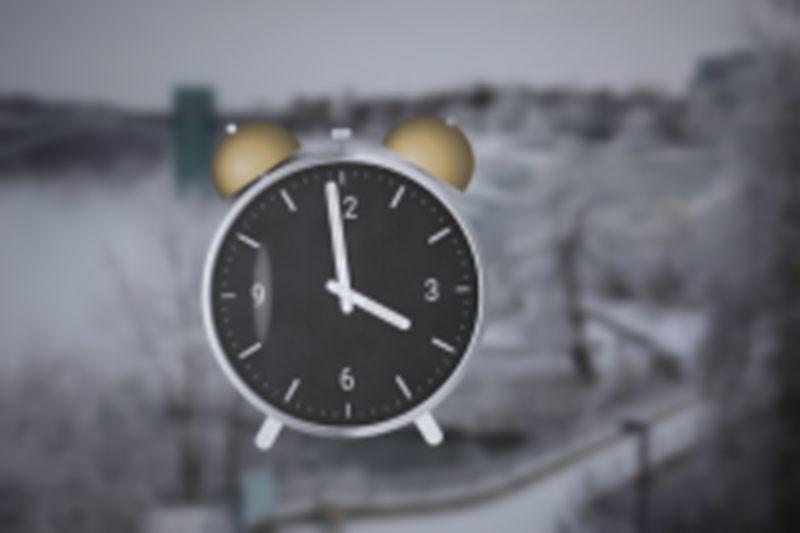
3:59
